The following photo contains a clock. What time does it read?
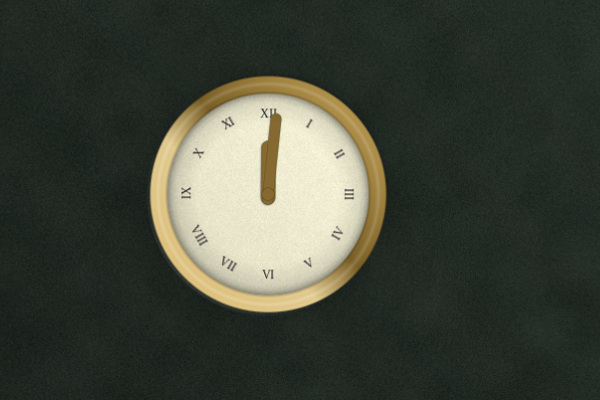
12:01
